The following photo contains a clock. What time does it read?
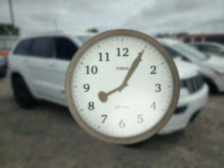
8:05
